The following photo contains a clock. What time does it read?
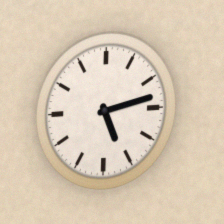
5:13
